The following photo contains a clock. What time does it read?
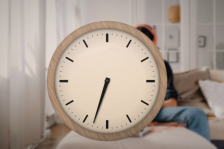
6:33
